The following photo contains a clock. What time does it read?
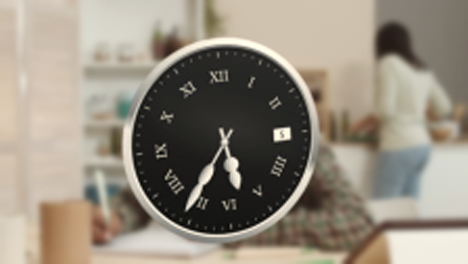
5:36
